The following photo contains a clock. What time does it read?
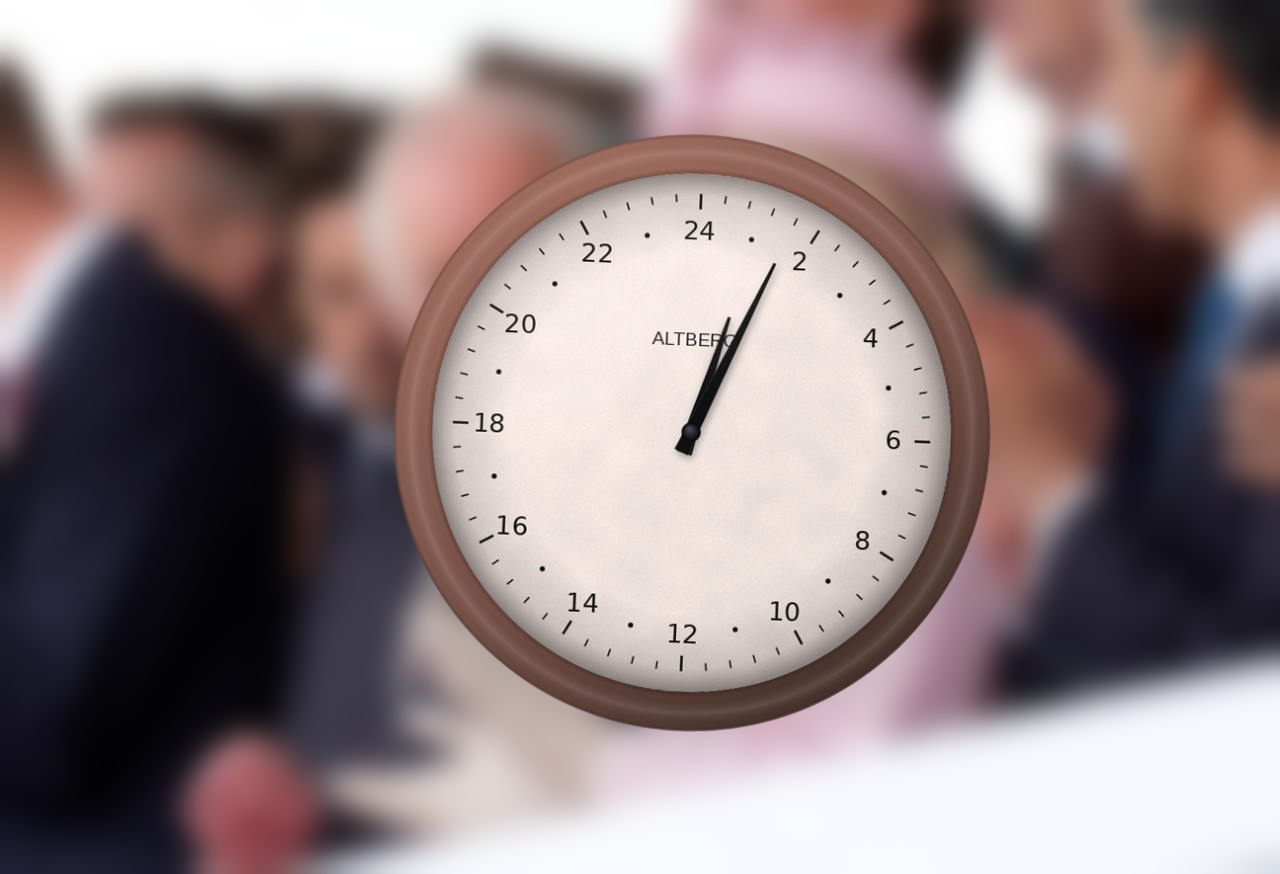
1:04
